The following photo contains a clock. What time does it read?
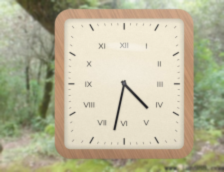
4:32
